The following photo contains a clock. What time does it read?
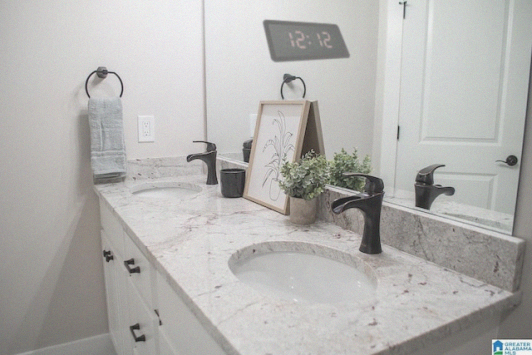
12:12
